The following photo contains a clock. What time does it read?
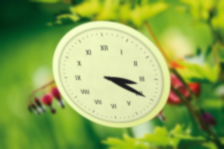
3:20
